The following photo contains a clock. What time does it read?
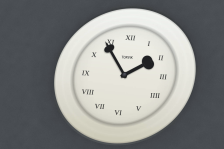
1:54
